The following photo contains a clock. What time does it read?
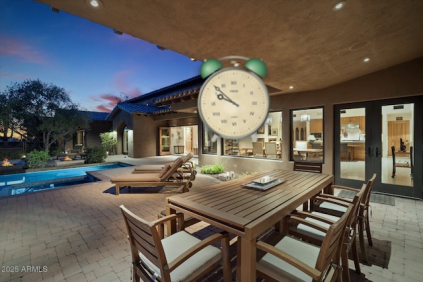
9:52
